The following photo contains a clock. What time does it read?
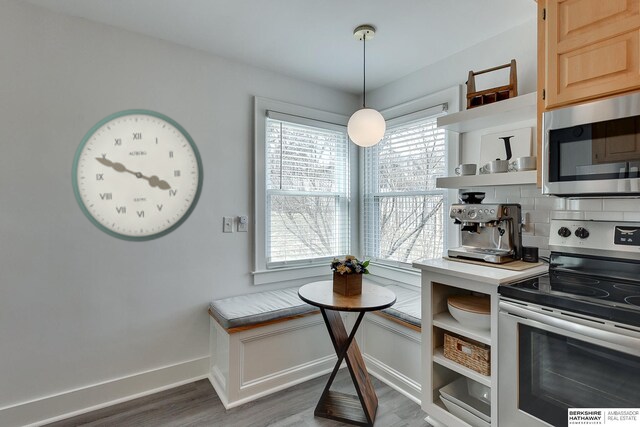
3:49
